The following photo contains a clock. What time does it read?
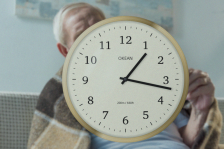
1:17
